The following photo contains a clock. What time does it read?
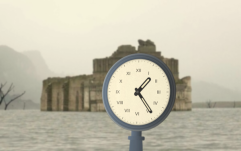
1:24
